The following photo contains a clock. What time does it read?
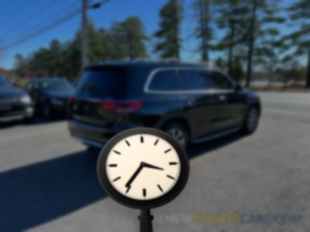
3:36
